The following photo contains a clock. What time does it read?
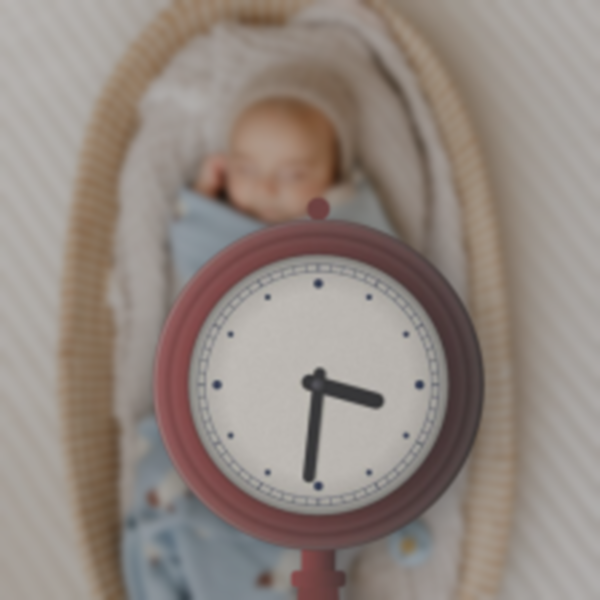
3:31
